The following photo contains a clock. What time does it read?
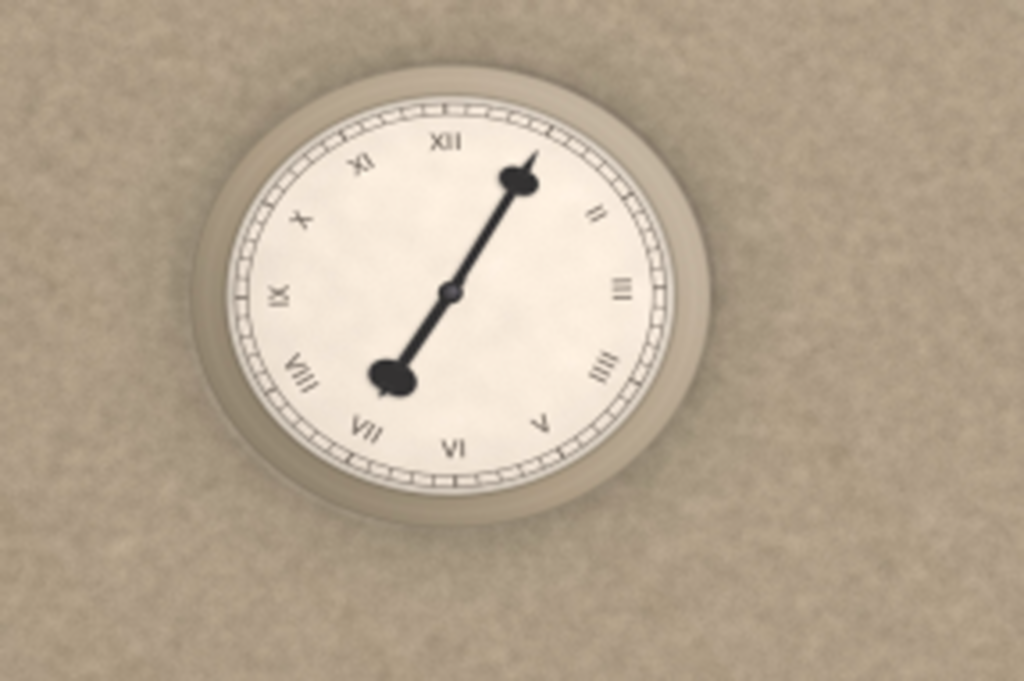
7:05
